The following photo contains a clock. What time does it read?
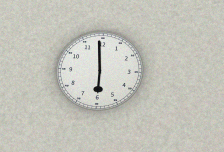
5:59
